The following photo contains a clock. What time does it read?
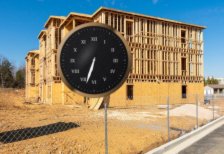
6:33
